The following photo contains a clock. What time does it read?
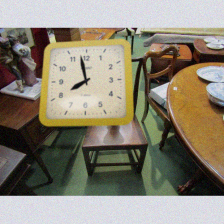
7:58
